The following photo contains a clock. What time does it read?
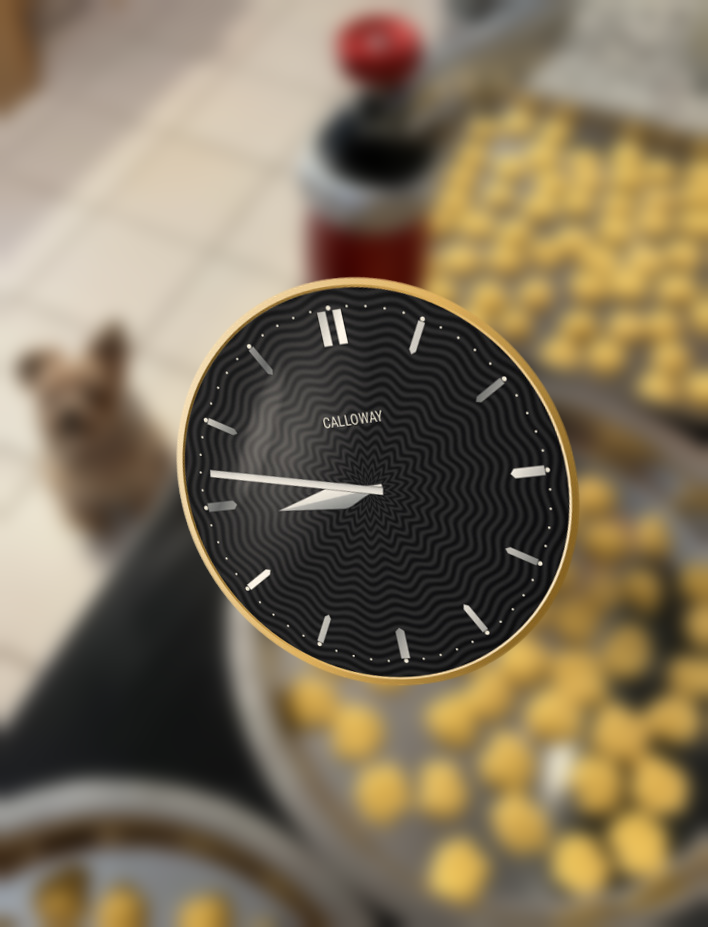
8:47
